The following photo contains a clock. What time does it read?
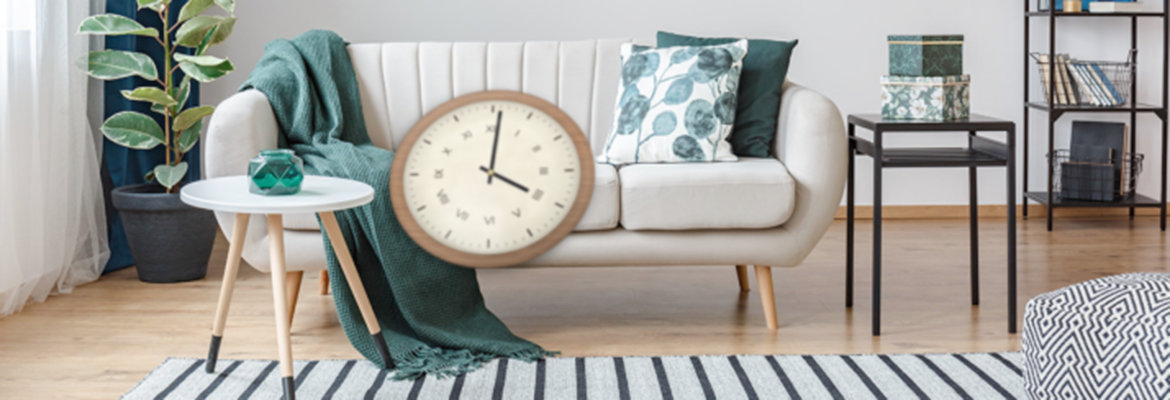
4:01
